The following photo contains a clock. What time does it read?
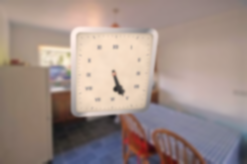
5:26
